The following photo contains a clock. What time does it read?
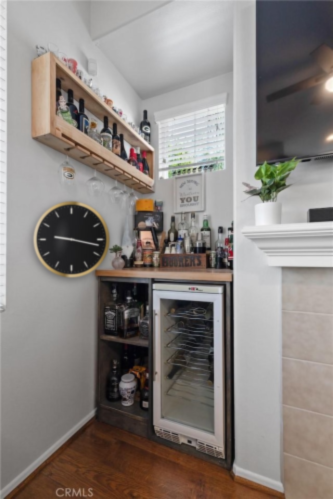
9:17
